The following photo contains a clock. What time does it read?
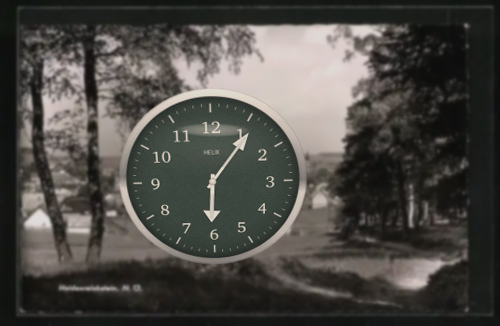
6:06
